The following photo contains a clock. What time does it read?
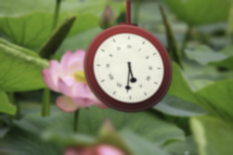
5:31
